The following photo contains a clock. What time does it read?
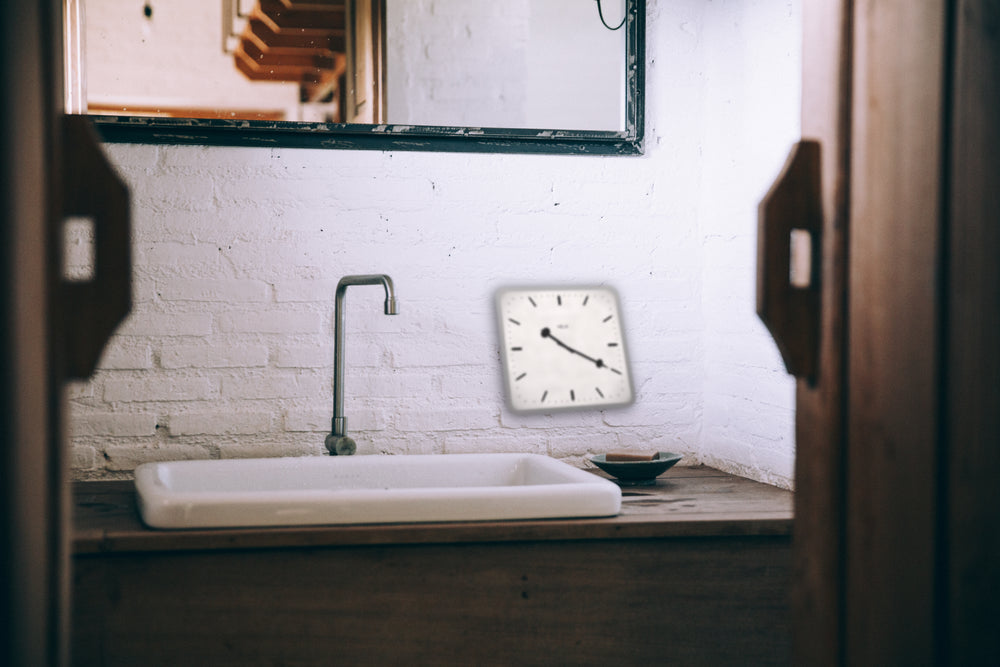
10:20
